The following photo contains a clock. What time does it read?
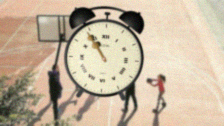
10:54
